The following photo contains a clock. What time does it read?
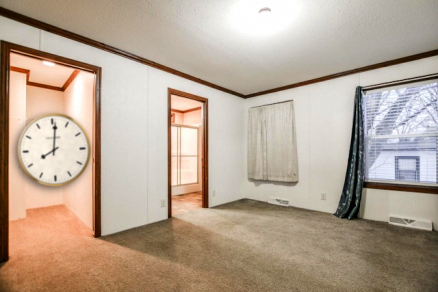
8:01
